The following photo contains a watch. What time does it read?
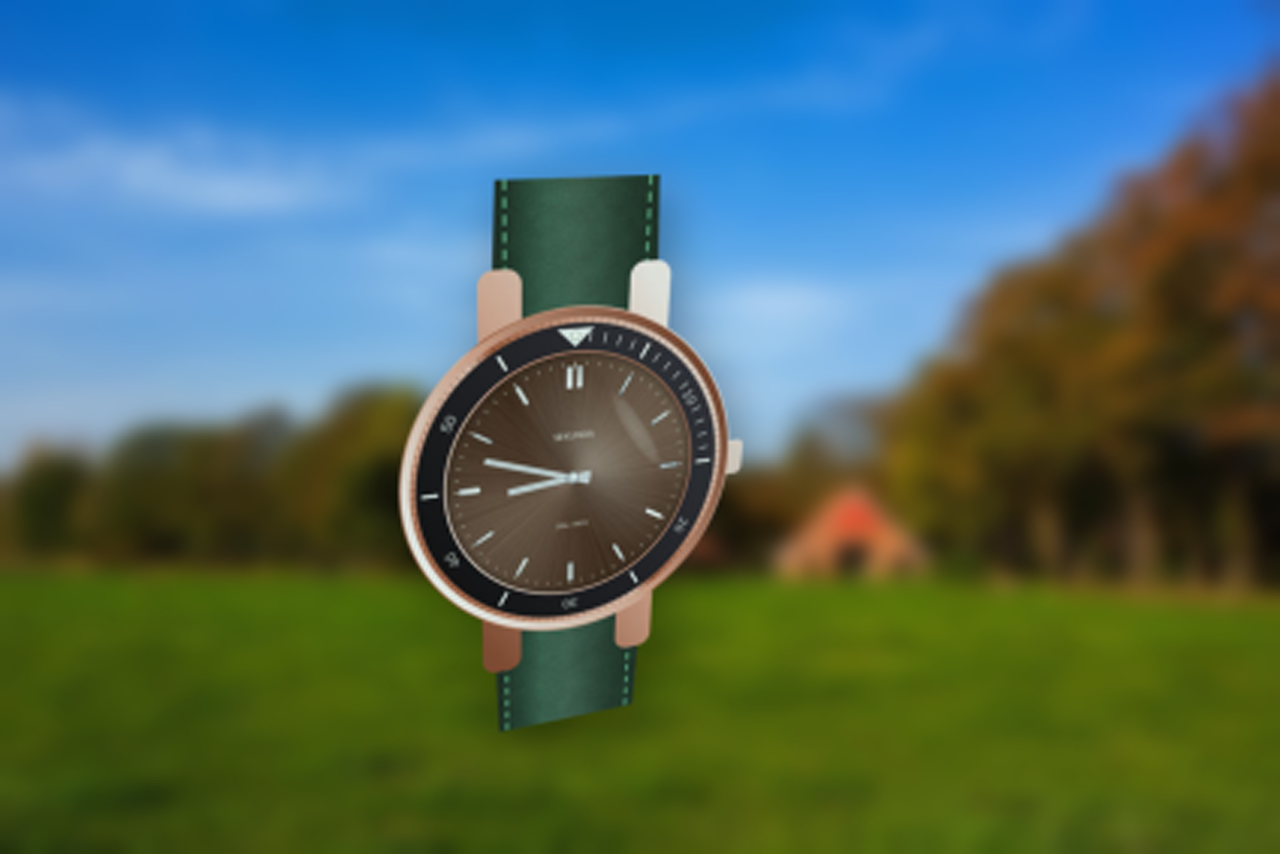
8:48
